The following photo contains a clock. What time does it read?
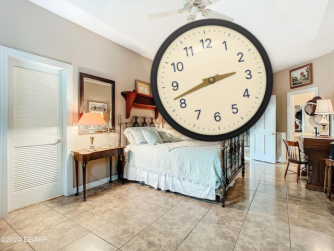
2:42
